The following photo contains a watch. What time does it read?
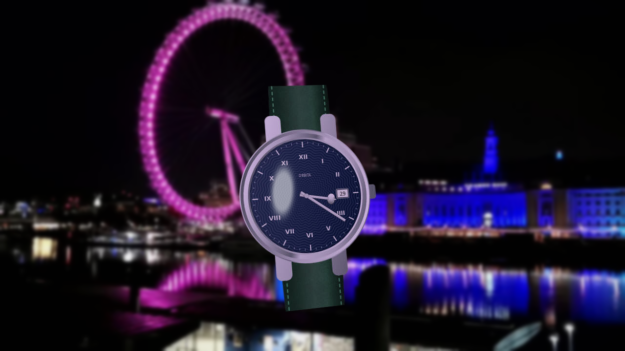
3:21
